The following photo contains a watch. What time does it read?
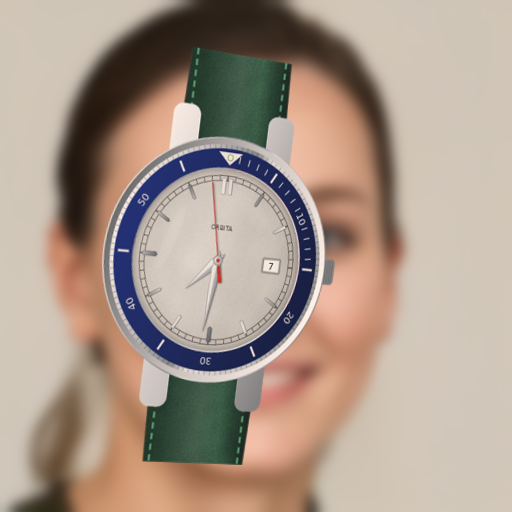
7:30:58
